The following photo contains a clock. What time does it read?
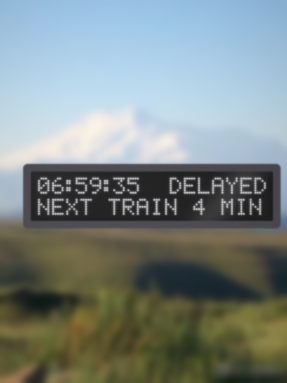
6:59:35
